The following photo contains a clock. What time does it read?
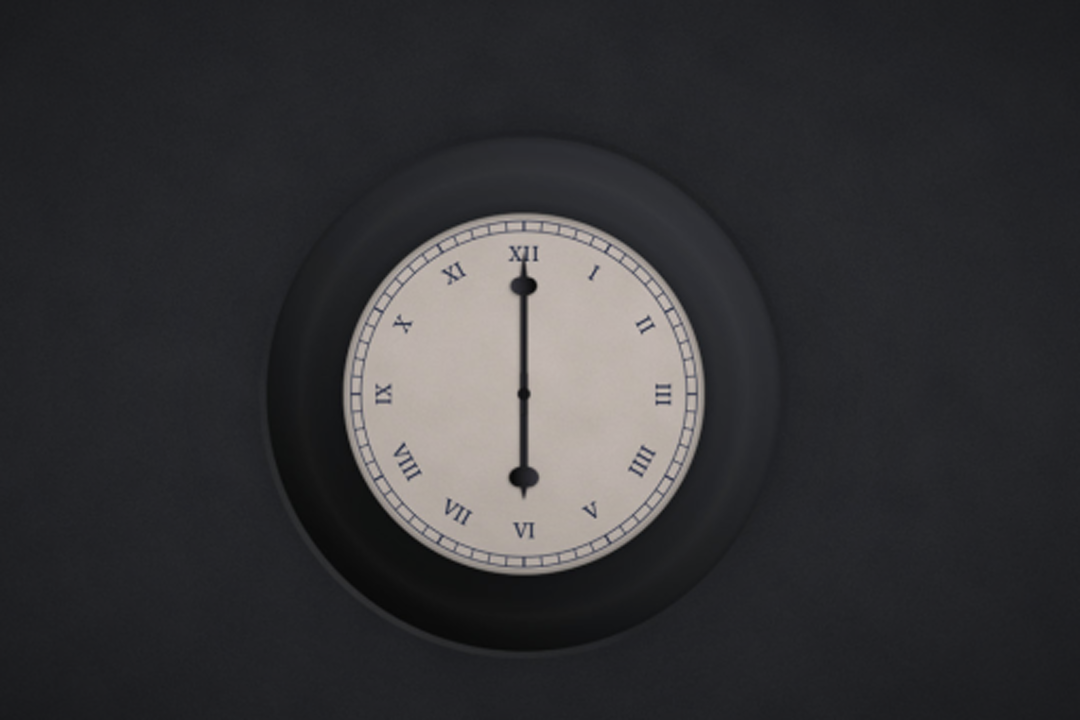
6:00
